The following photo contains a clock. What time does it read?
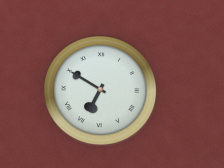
6:50
